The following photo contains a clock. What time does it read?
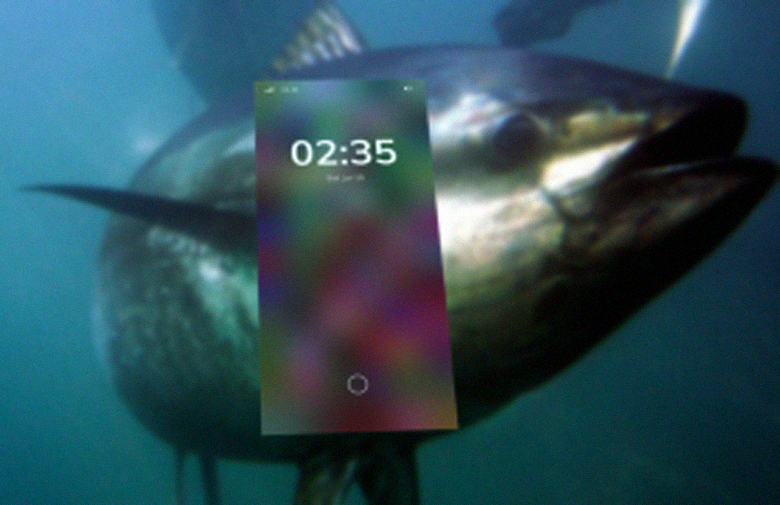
2:35
